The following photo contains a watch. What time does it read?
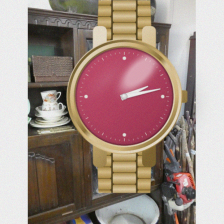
2:13
